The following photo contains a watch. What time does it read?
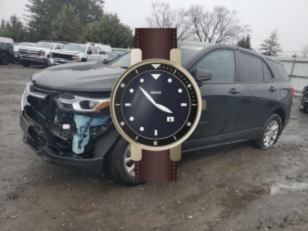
3:53
